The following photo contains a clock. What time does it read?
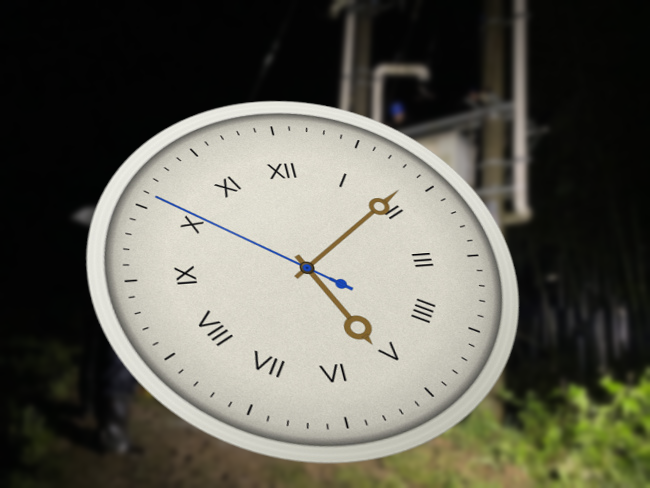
5:08:51
